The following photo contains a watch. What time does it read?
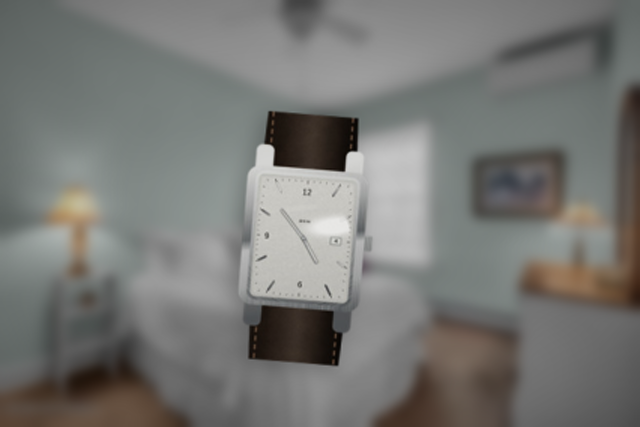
4:53
